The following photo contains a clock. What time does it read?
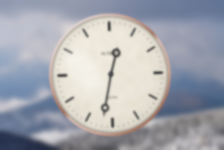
12:32
